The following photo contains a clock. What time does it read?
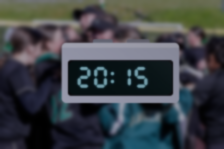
20:15
